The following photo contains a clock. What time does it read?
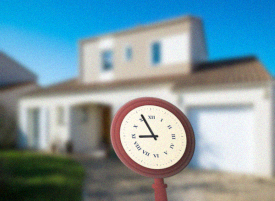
8:56
